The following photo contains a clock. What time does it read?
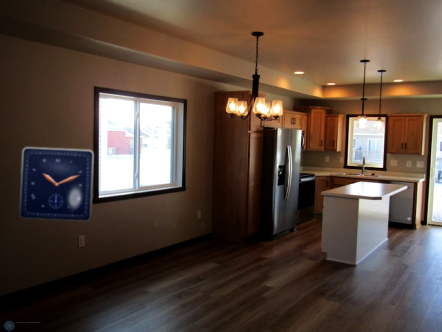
10:11
